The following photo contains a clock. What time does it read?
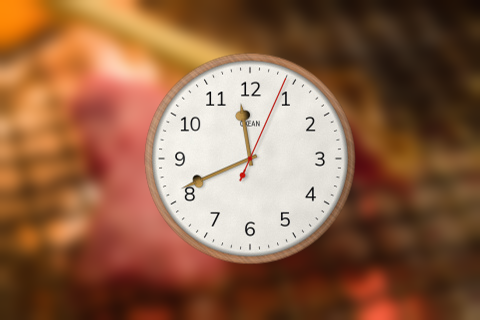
11:41:04
